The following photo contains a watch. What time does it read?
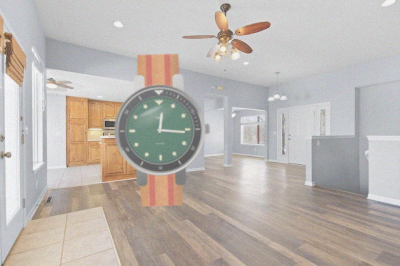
12:16
